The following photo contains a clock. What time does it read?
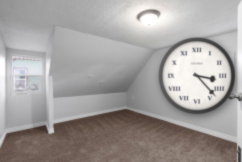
3:23
